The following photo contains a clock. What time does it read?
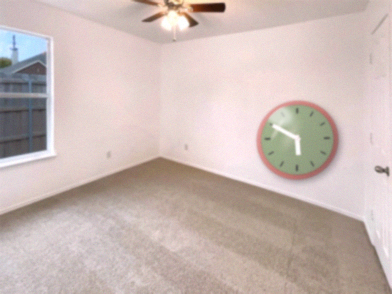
5:50
